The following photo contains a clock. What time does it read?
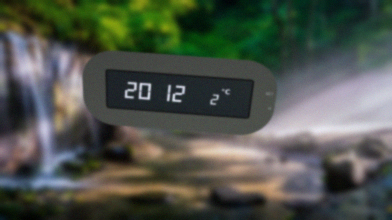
20:12
